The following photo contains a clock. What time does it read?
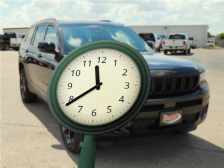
11:39
